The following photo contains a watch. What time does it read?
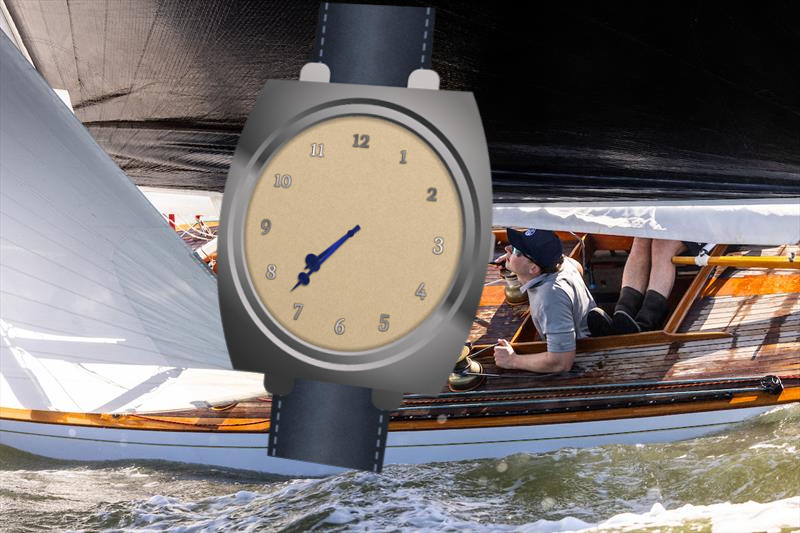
7:37
